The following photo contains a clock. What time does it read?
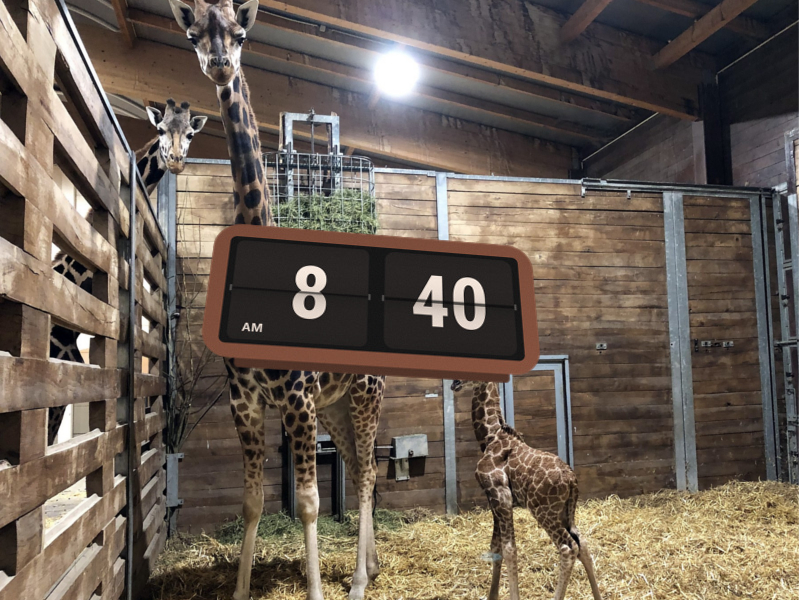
8:40
